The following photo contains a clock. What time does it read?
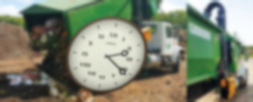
2:21
